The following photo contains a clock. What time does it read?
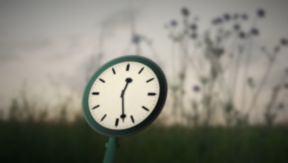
12:28
